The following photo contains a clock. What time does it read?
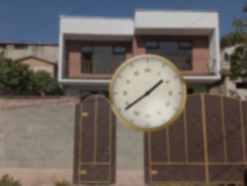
1:39
